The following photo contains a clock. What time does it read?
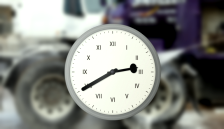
2:40
